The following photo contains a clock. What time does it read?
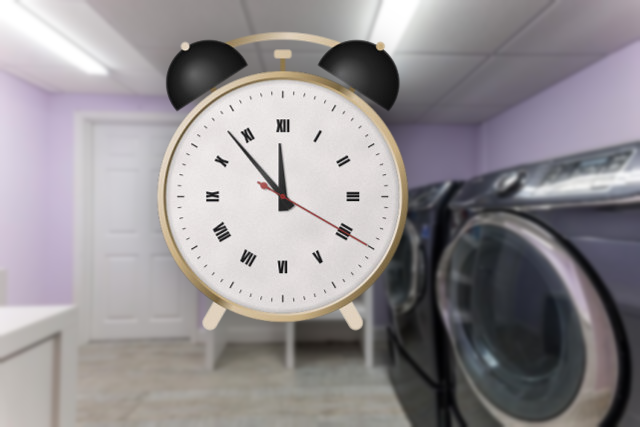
11:53:20
